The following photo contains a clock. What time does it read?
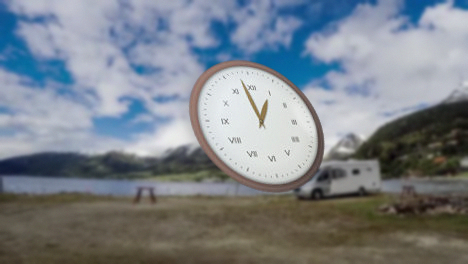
12:58
